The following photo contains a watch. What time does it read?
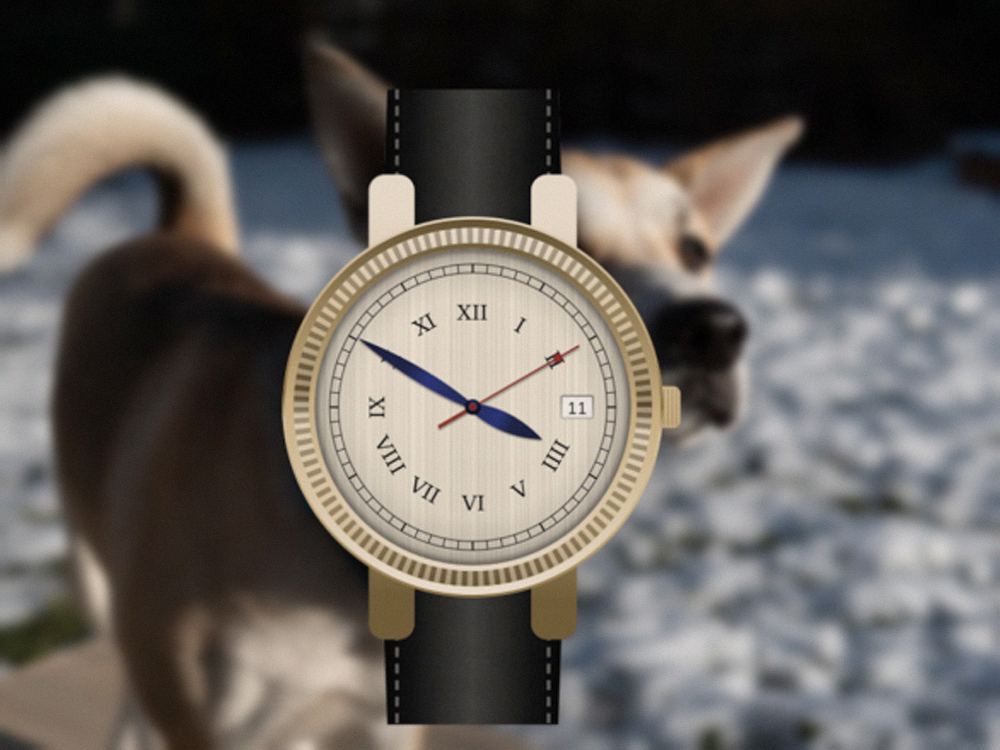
3:50:10
